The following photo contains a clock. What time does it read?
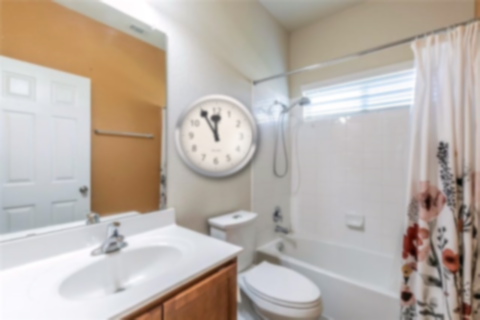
11:55
